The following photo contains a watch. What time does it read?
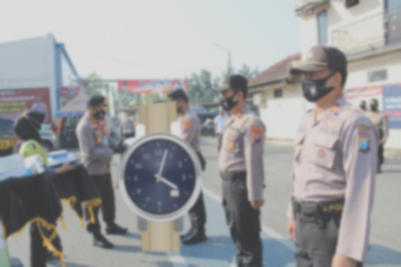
4:03
